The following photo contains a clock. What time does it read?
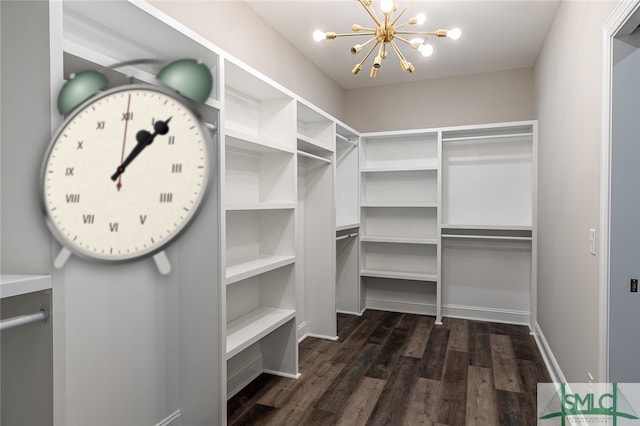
1:07:00
